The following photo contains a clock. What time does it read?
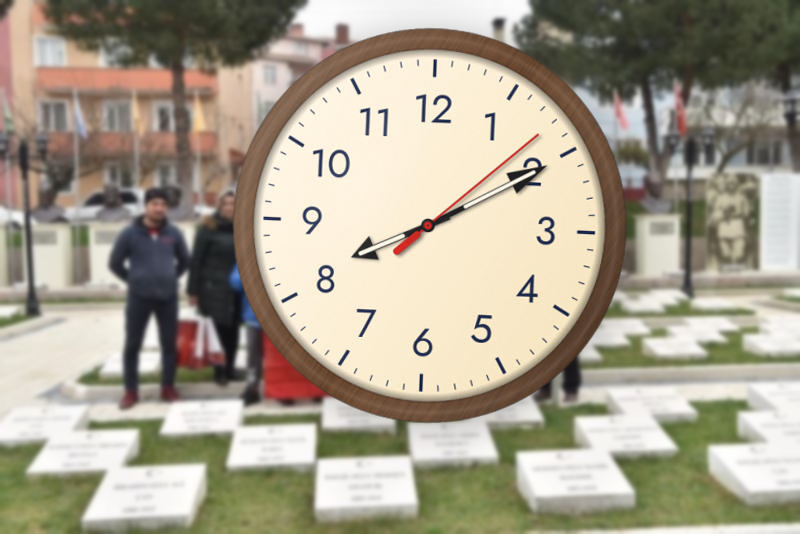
8:10:08
